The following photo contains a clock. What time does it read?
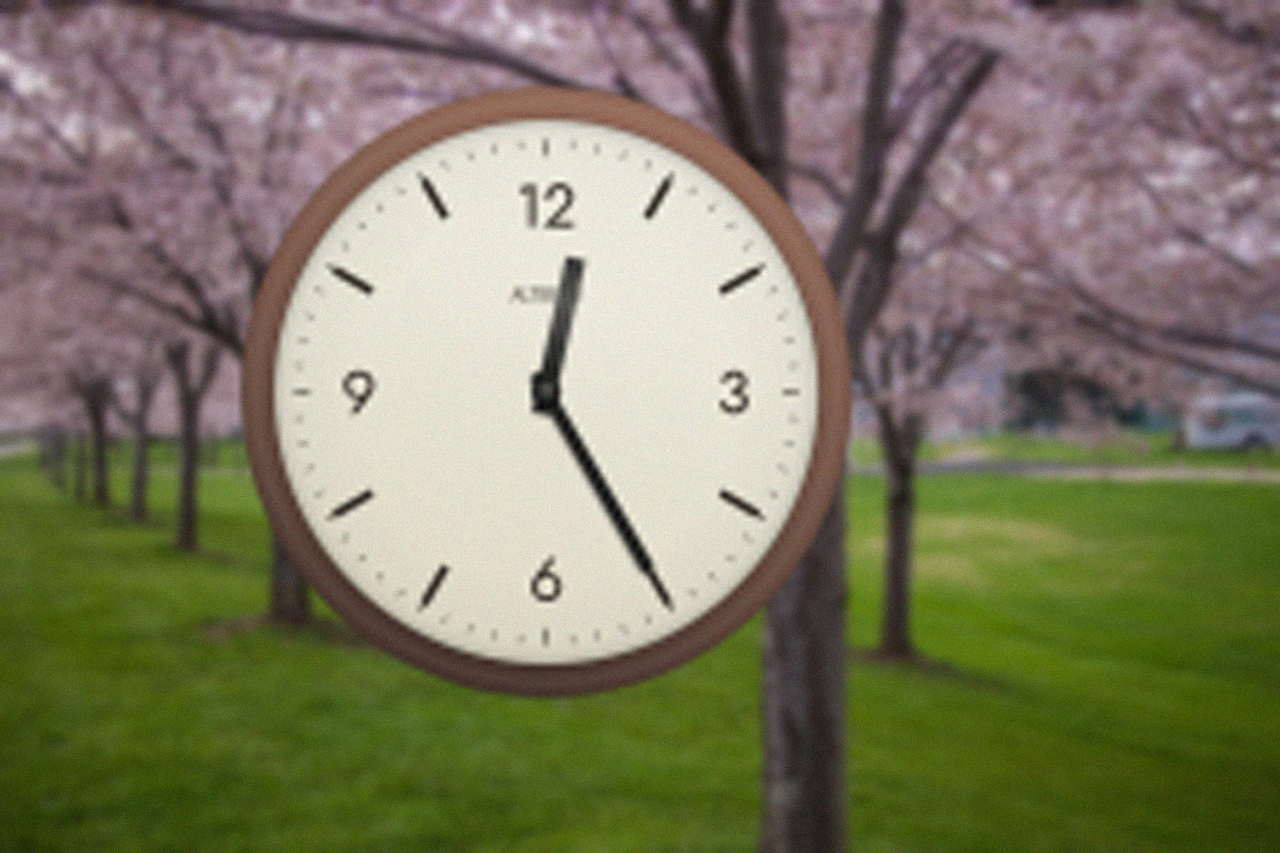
12:25
